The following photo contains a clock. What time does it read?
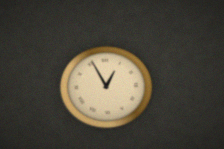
12:56
